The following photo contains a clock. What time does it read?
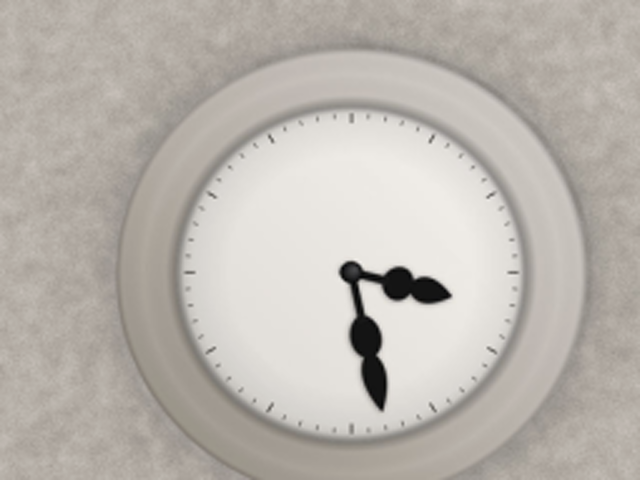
3:28
